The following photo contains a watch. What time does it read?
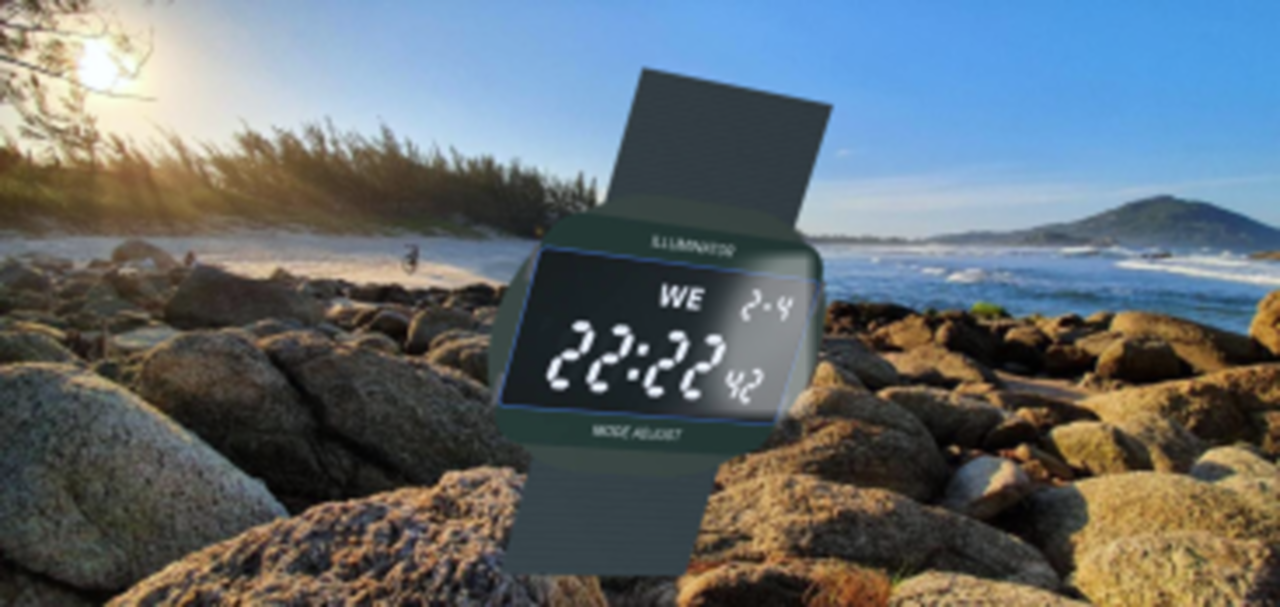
22:22:42
